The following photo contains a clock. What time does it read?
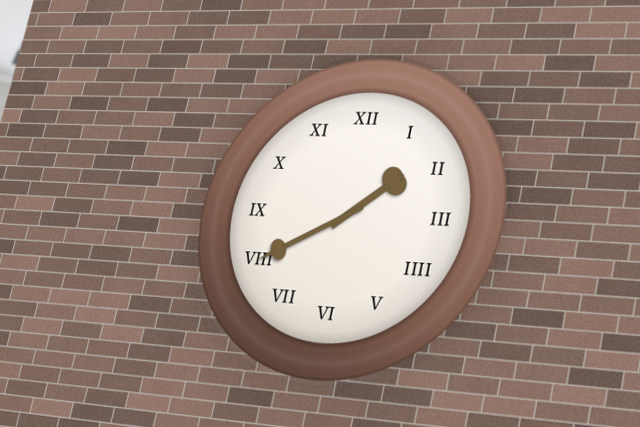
1:40
